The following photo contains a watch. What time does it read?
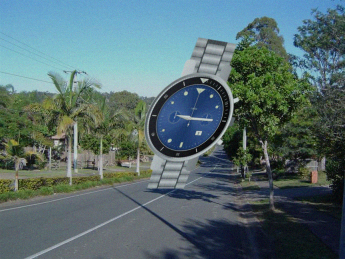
9:15
